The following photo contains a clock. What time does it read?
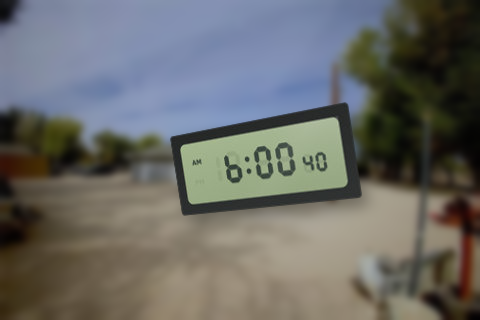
6:00:40
